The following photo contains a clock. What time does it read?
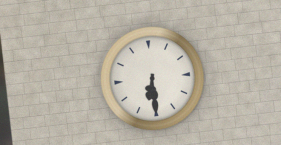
6:30
